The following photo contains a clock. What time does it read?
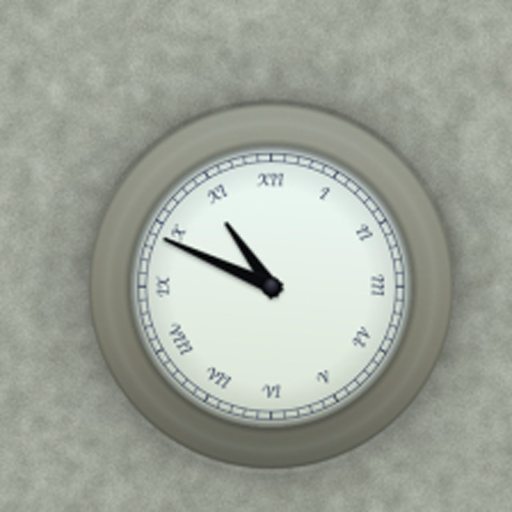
10:49
